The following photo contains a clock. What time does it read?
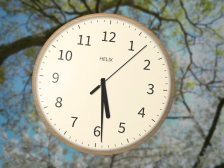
5:29:07
